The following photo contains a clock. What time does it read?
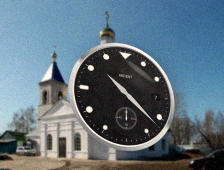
10:22
